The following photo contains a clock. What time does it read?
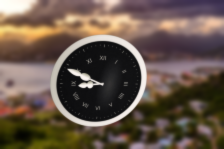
8:49
